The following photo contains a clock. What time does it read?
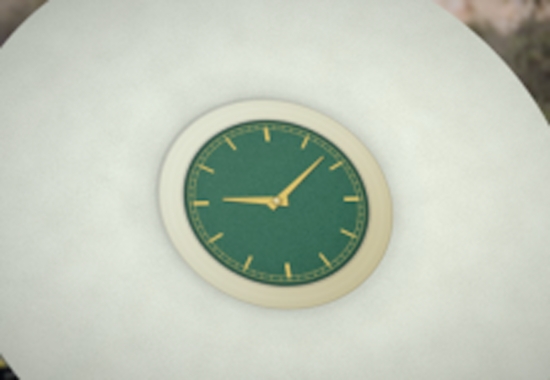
9:08
